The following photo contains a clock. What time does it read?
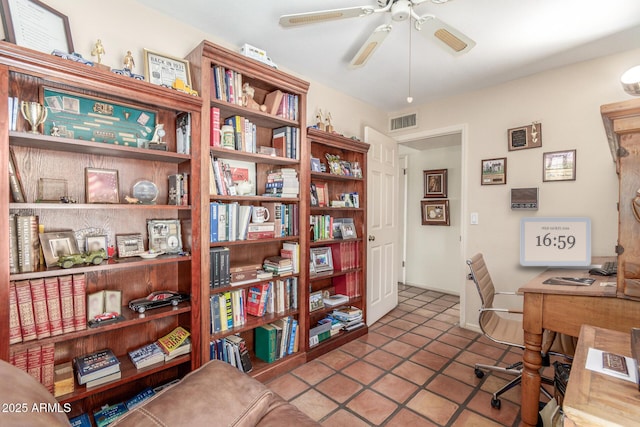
16:59
